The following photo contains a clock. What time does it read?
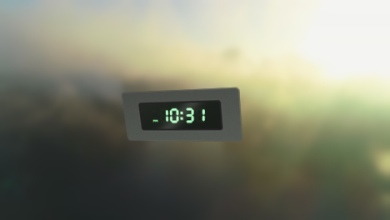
10:31
